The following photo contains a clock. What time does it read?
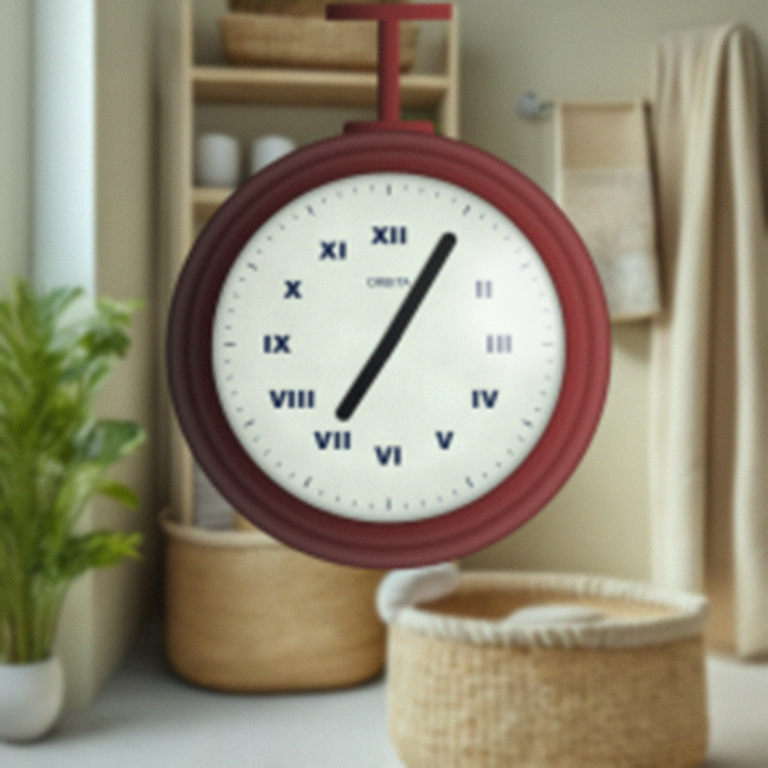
7:05
